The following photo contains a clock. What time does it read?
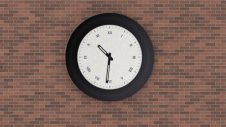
10:31
